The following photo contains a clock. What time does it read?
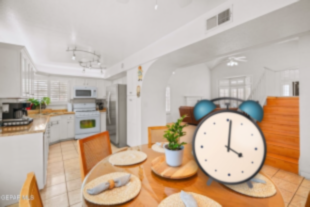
4:01
